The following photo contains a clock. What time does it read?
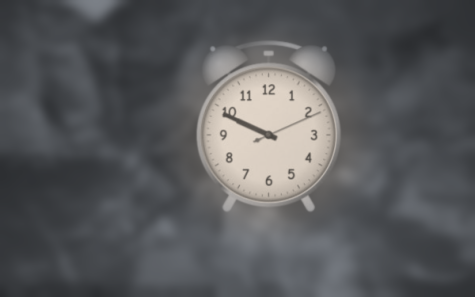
9:49:11
